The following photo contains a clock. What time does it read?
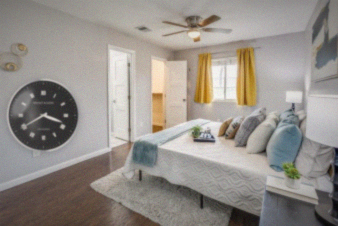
3:40
